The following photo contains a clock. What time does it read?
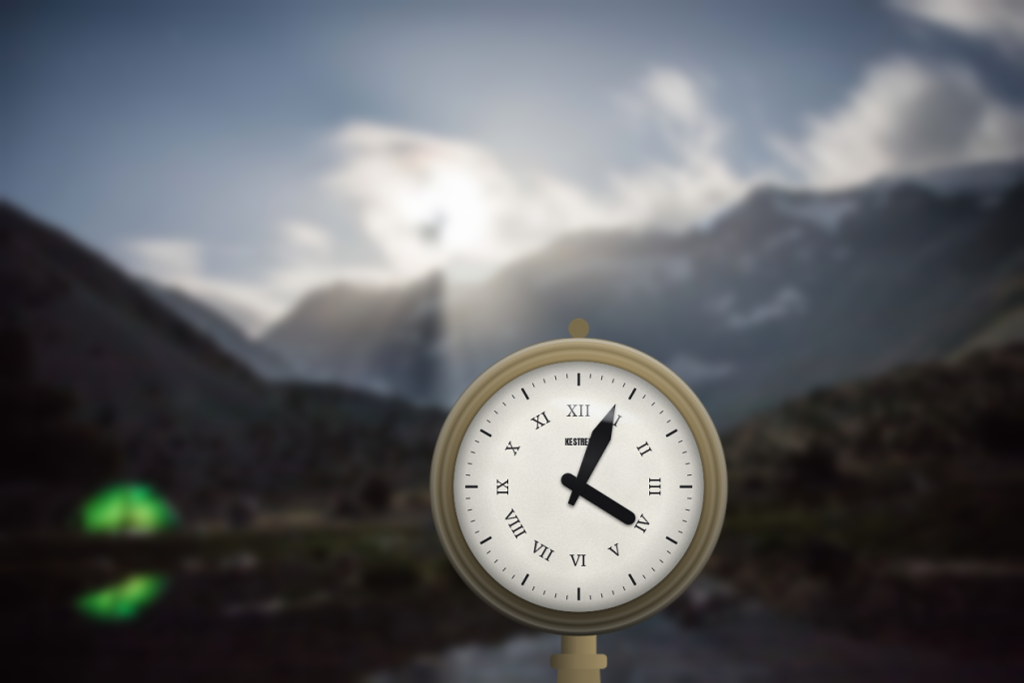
4:04
